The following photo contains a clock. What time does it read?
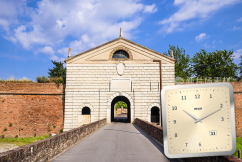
10:11
